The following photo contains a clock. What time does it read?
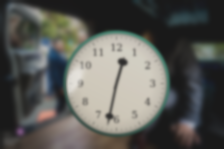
12:32
